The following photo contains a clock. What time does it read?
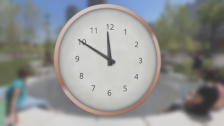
11:50
